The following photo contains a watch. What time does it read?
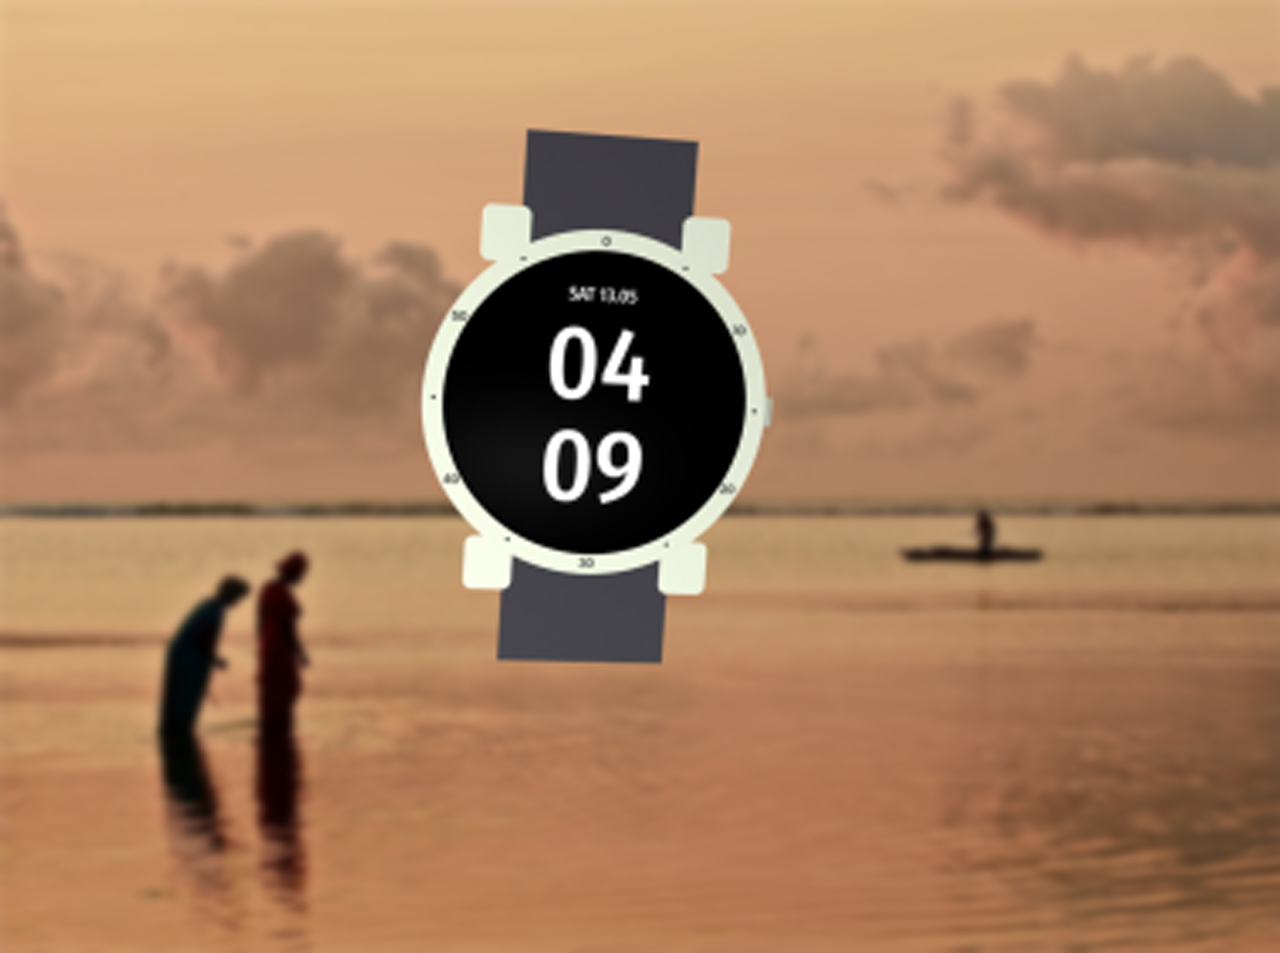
4:09
